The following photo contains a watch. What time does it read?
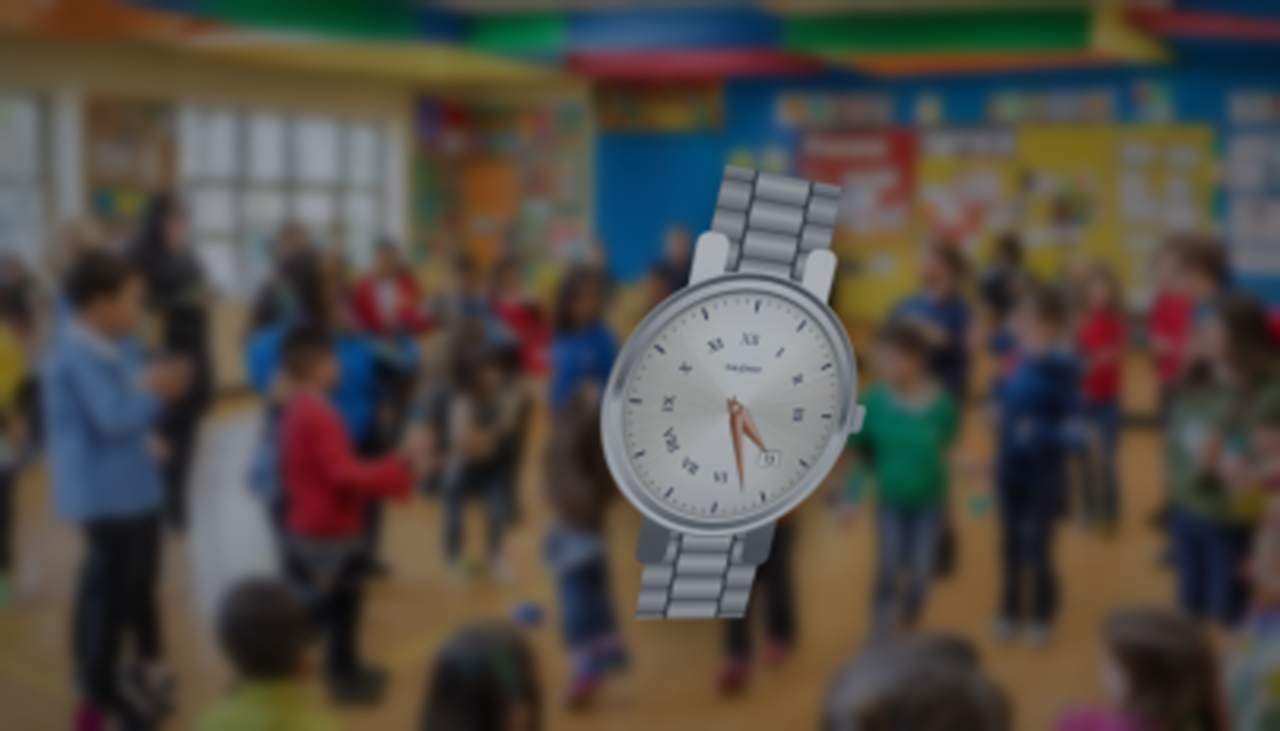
4:27
